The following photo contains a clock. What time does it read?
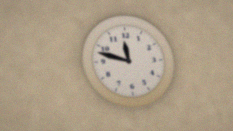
11:48
